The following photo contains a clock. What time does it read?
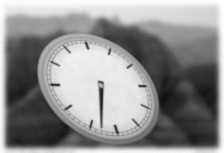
6:33
